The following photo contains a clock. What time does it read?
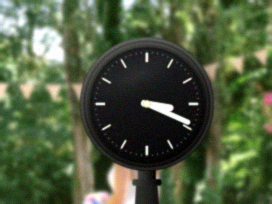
3:19
